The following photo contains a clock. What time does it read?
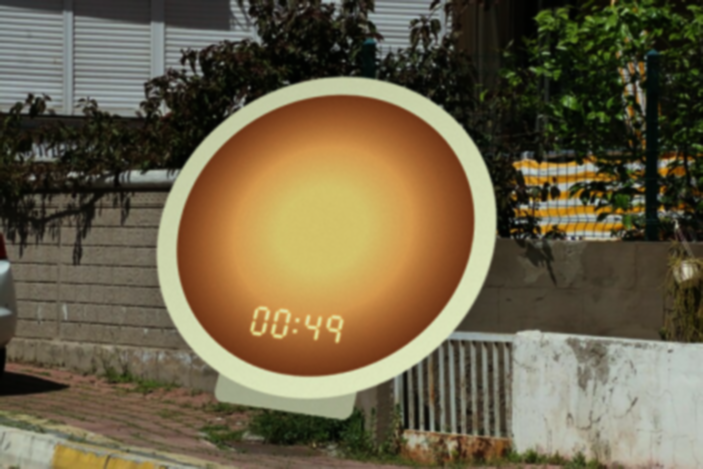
0:49
